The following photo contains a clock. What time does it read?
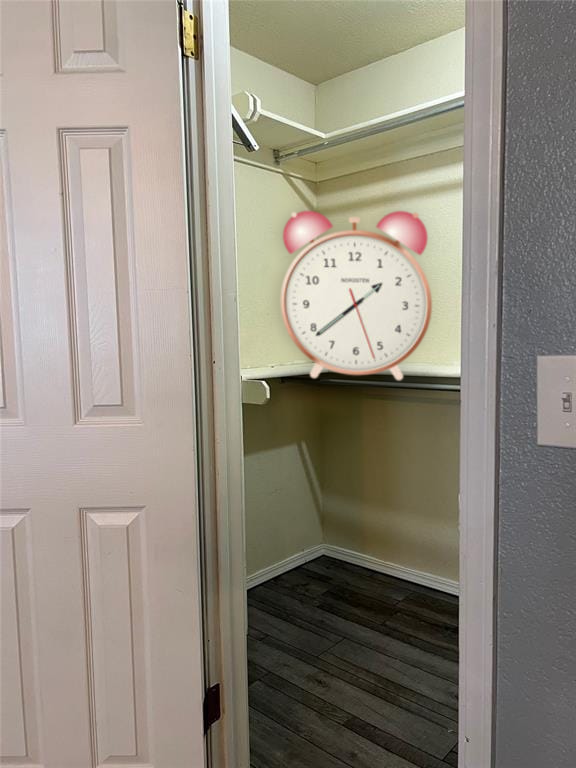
1:38:27
